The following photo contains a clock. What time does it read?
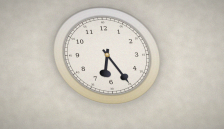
6:25
